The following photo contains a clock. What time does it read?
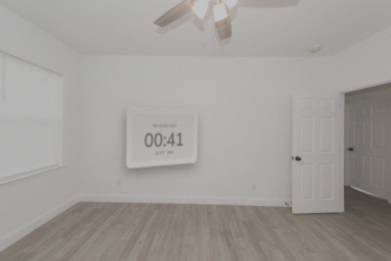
0:41
